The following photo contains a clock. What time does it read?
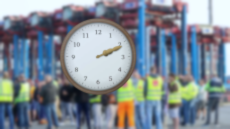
2:11
